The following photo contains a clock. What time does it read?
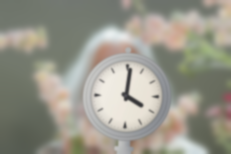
4:01
